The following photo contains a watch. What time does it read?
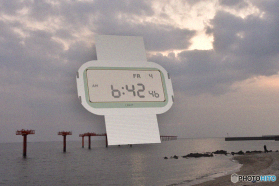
6:42:46
